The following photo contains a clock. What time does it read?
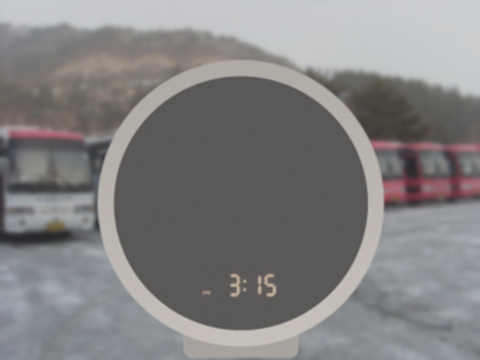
3:15
